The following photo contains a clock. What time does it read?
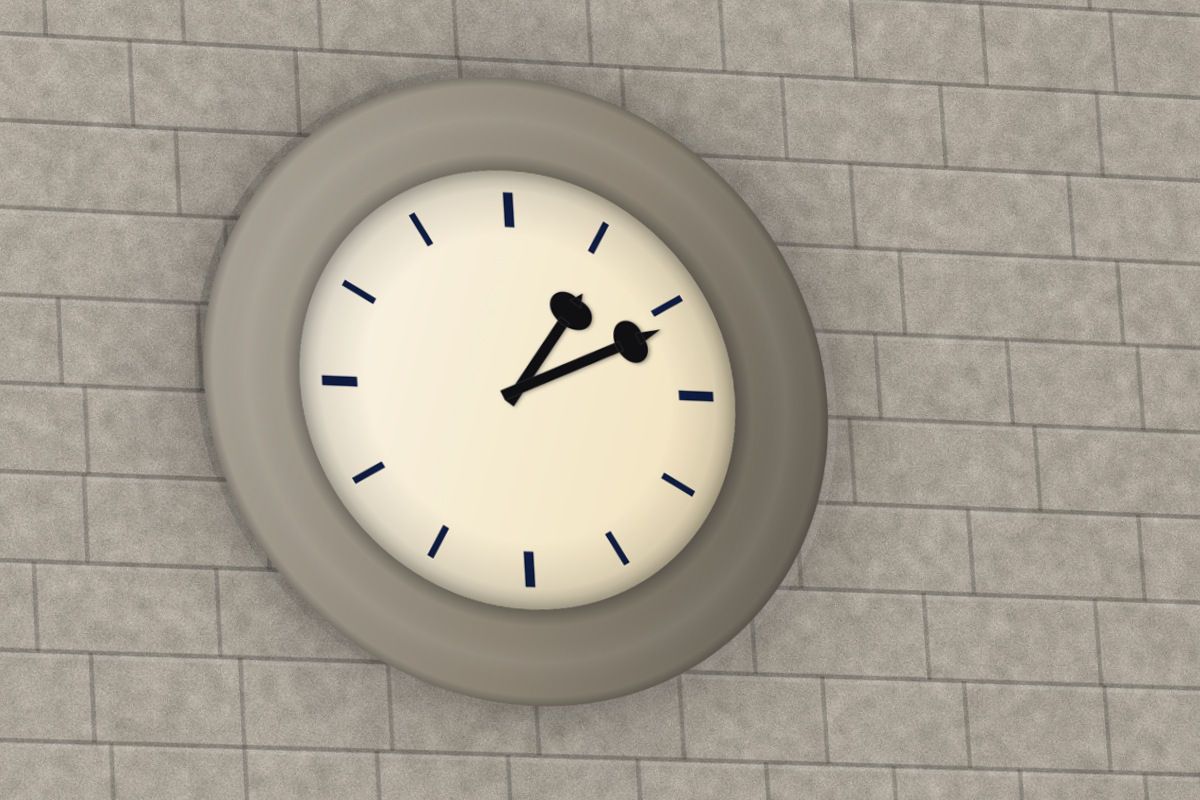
1:11
